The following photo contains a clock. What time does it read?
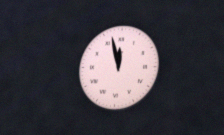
11:57
